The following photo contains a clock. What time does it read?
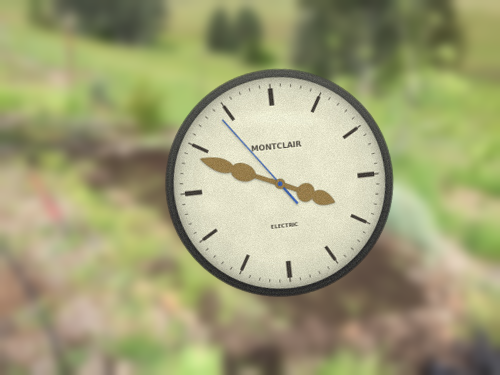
3:48:54
